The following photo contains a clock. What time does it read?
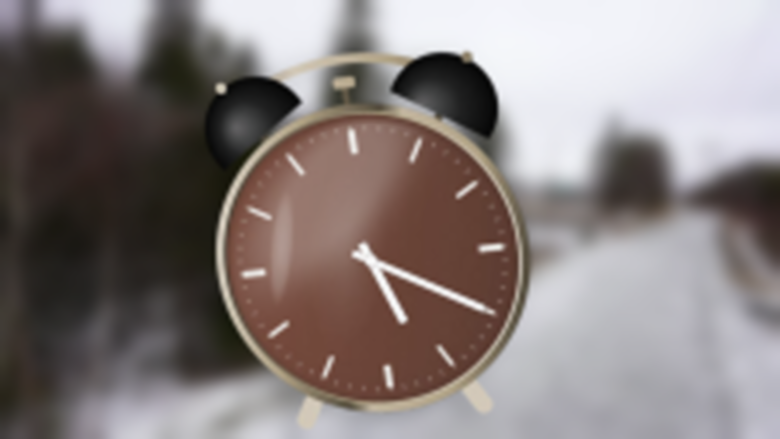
5:20
